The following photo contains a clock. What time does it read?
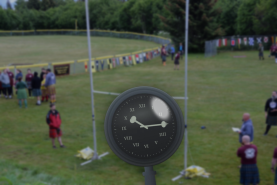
10:15
